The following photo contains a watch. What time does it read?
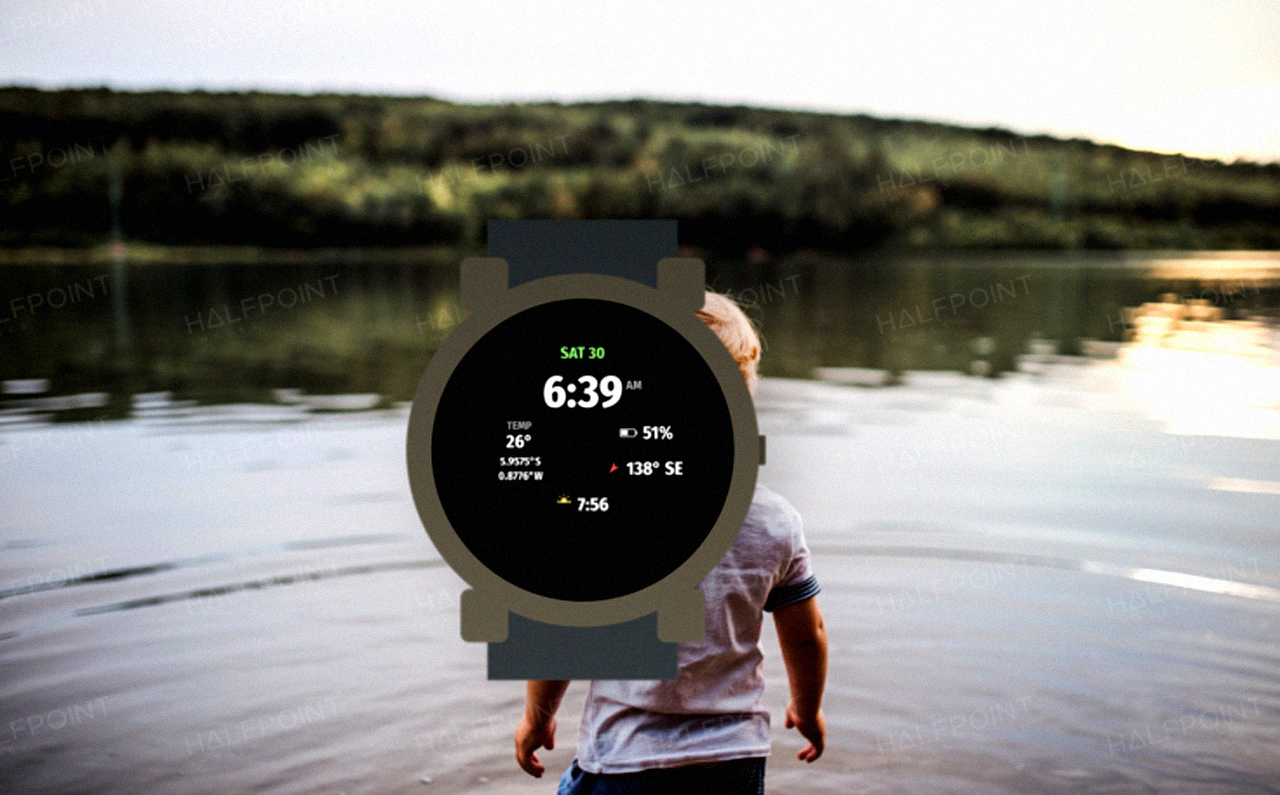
6:39
